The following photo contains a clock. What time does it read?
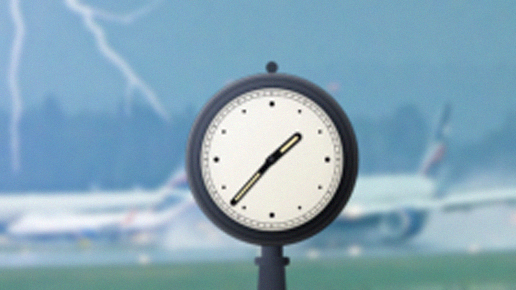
1:37
